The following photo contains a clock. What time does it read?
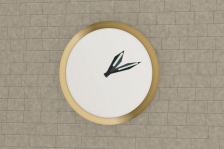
1:12
